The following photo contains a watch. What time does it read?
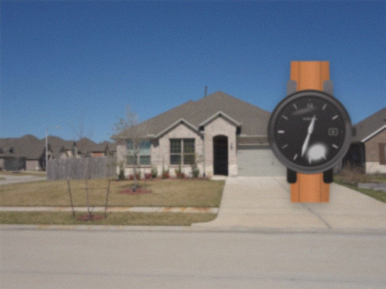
12:33
